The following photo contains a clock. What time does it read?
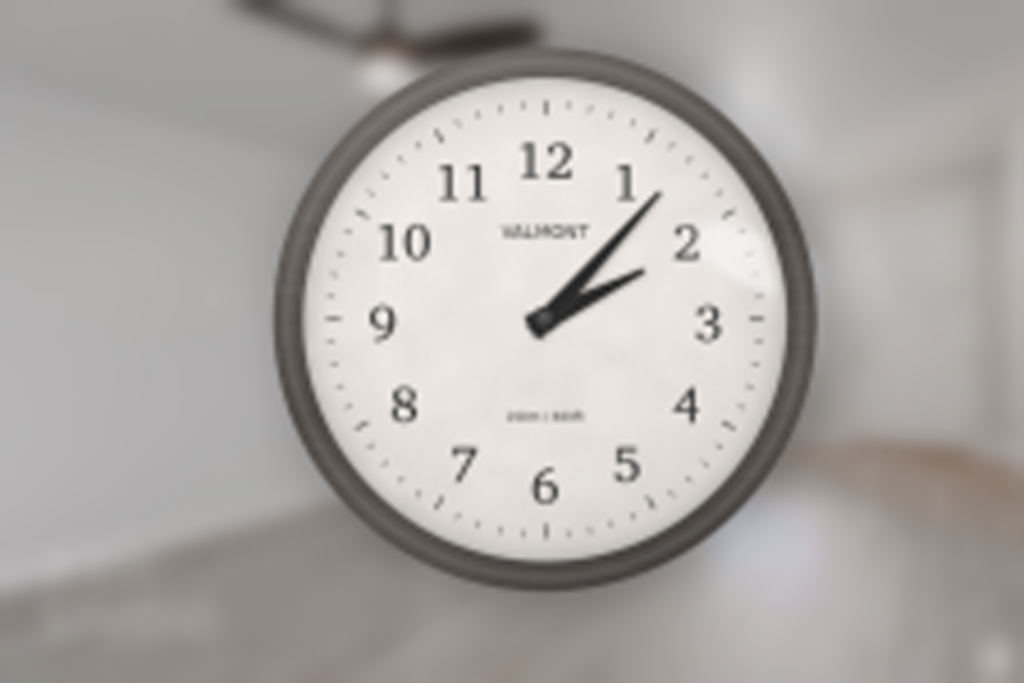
2:07
